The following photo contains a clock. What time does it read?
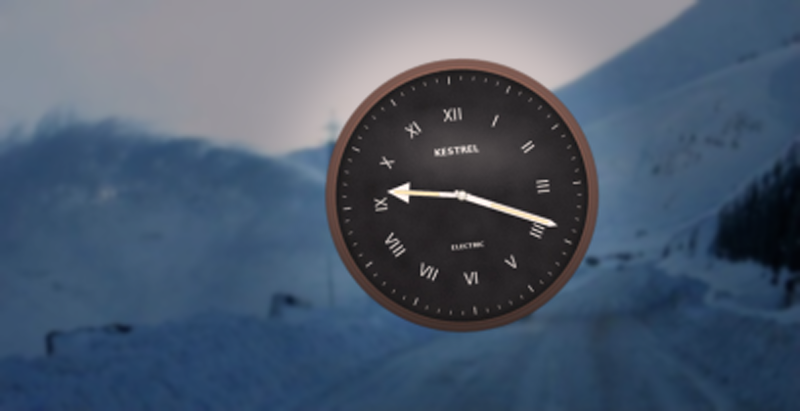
9:19
